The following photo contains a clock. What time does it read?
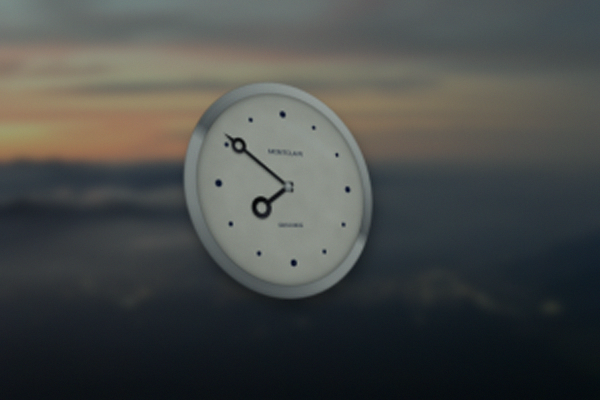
7:51
